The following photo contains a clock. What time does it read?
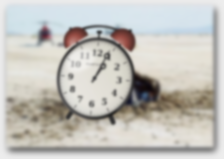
1:04
